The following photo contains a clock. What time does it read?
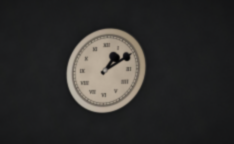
1:10
